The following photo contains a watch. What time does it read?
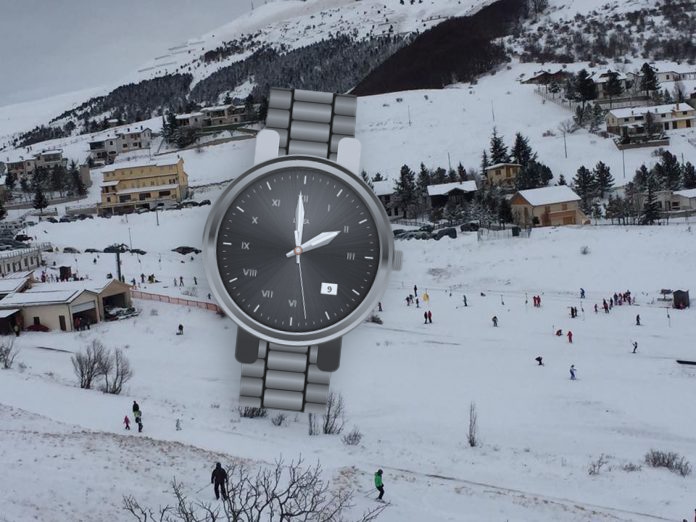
1:59:28
